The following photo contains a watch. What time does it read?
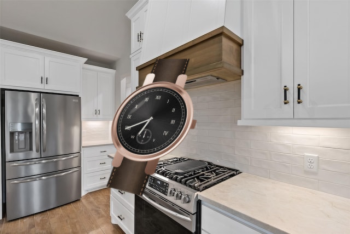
6:40
